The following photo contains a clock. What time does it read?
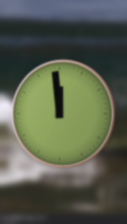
11:59
